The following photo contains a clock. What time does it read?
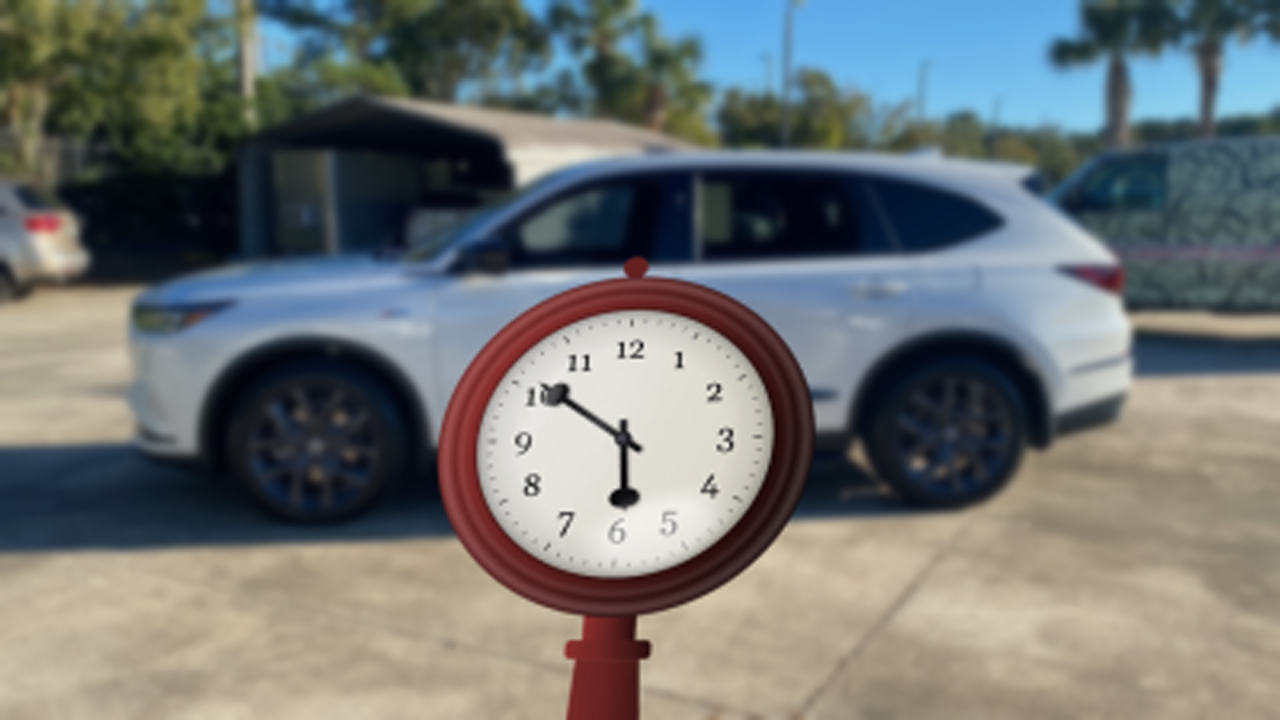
5:51
